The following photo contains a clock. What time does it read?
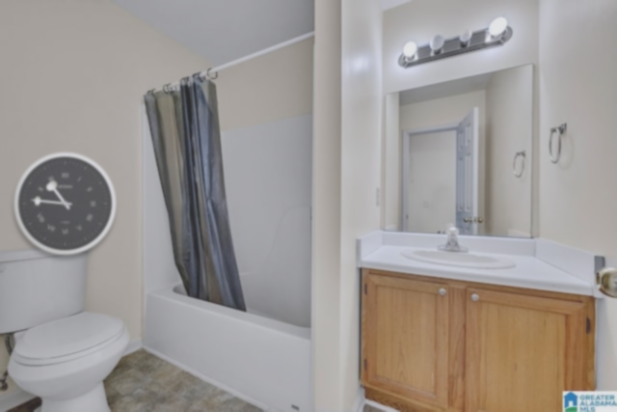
10:46
